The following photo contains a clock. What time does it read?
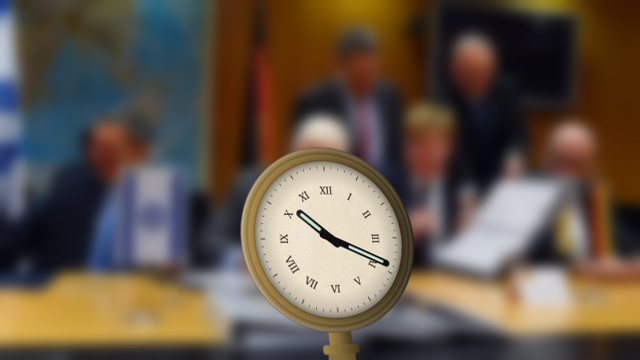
10:19
